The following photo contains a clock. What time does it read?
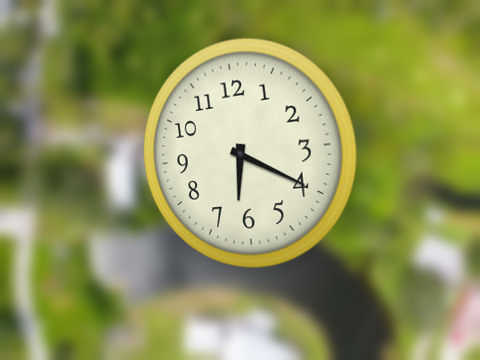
6:20
